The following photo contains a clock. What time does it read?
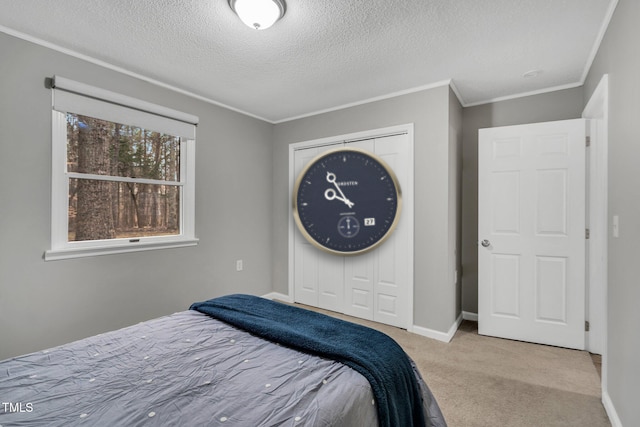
9:55
